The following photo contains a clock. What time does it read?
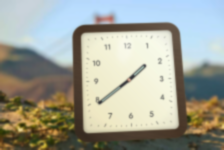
1:39
